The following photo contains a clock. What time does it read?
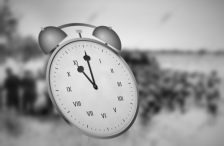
11:00
